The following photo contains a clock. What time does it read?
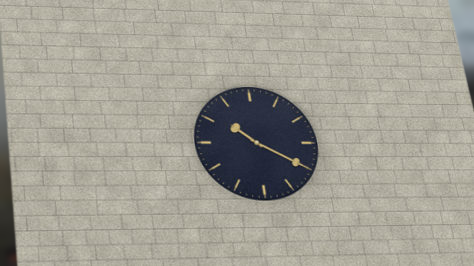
10:20
